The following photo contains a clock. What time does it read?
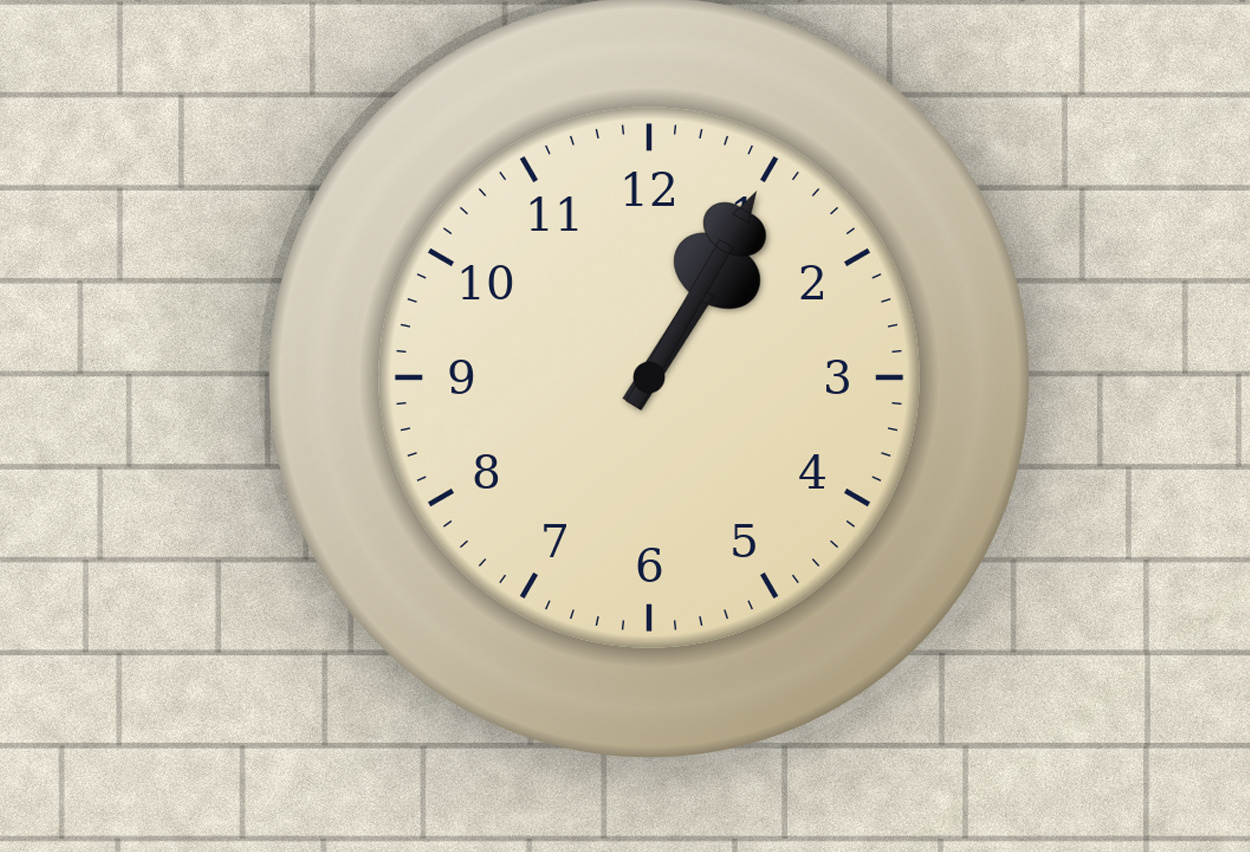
1:05
